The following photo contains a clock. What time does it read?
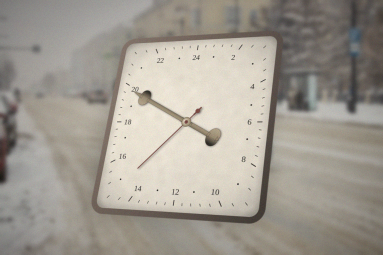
7:49:37
